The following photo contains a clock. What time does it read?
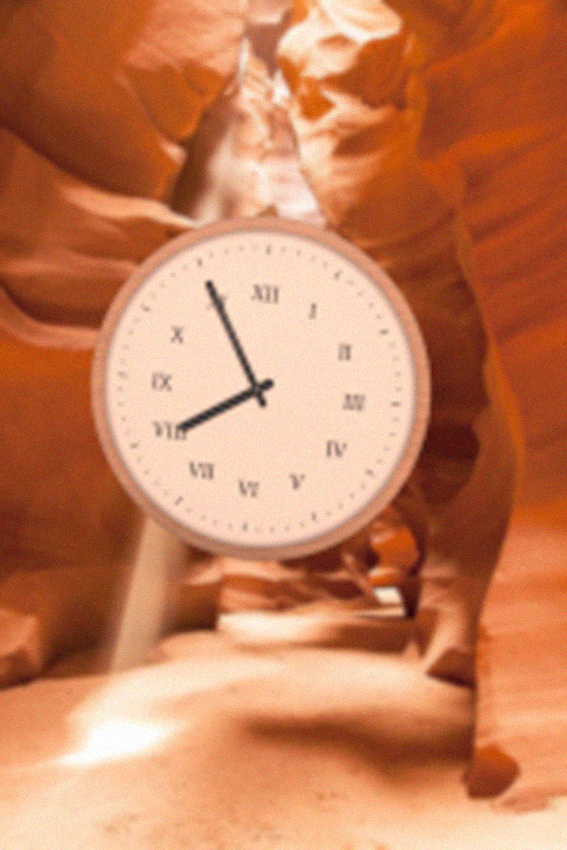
7:55
